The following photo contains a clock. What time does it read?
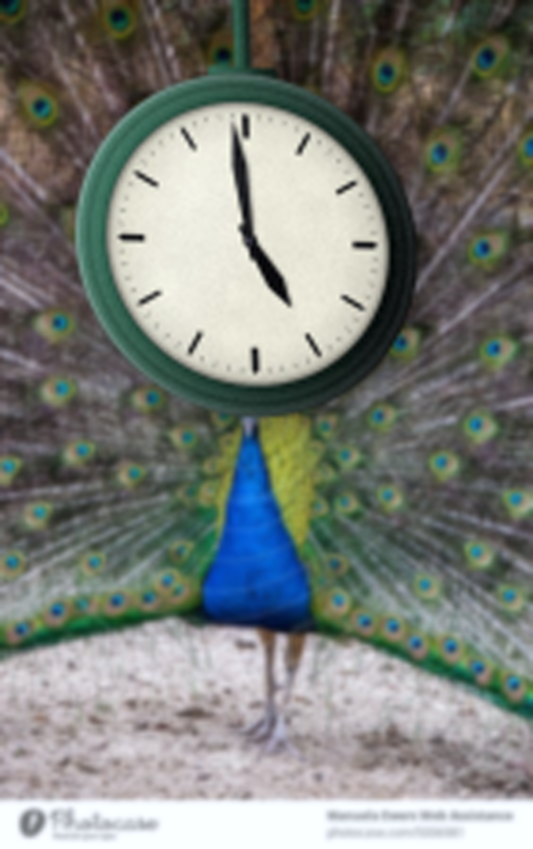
4:59
